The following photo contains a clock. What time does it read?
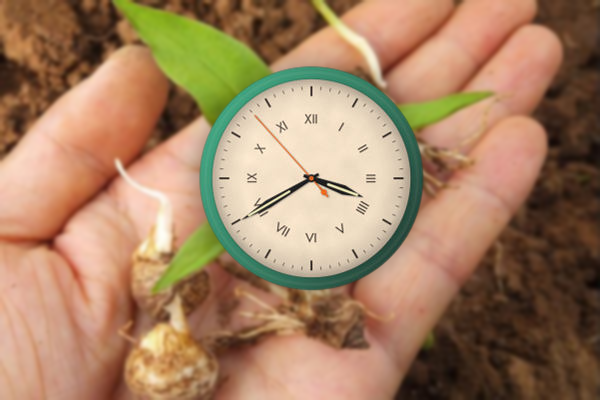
3:39:53
